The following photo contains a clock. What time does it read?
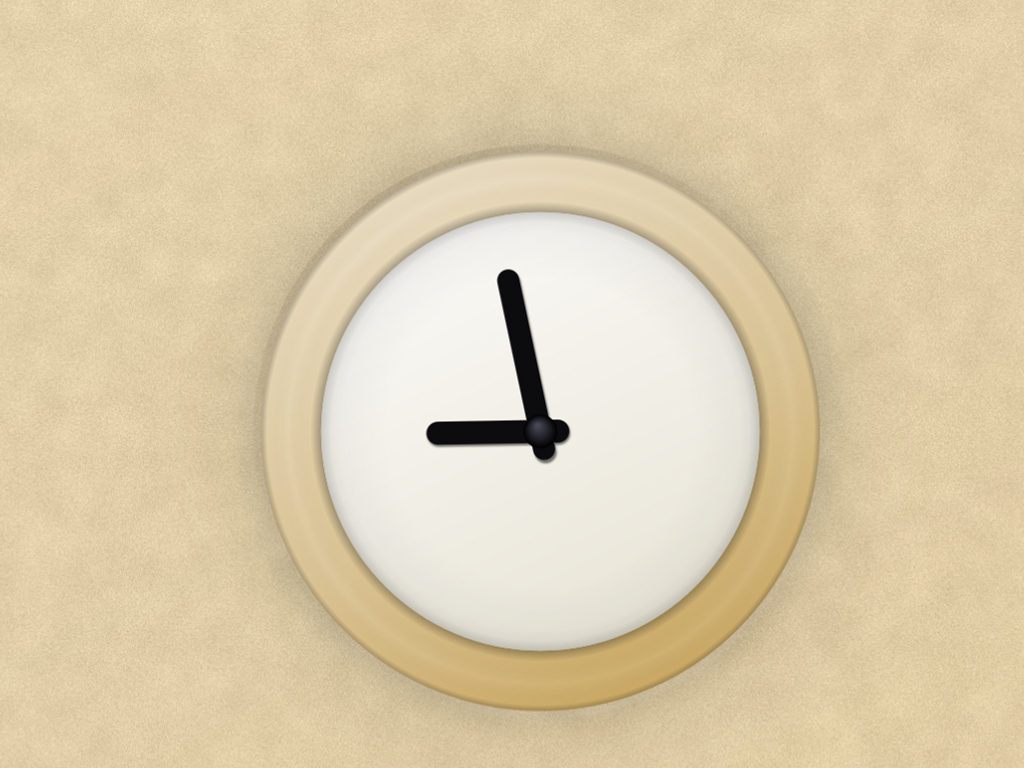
8:58
